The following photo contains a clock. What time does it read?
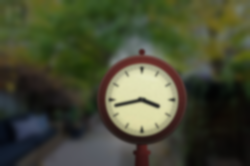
3:43
